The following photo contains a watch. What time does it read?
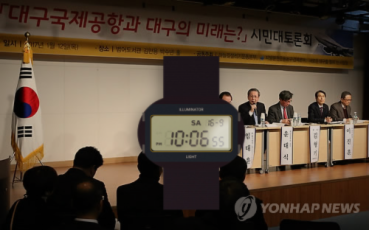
10:06:55
